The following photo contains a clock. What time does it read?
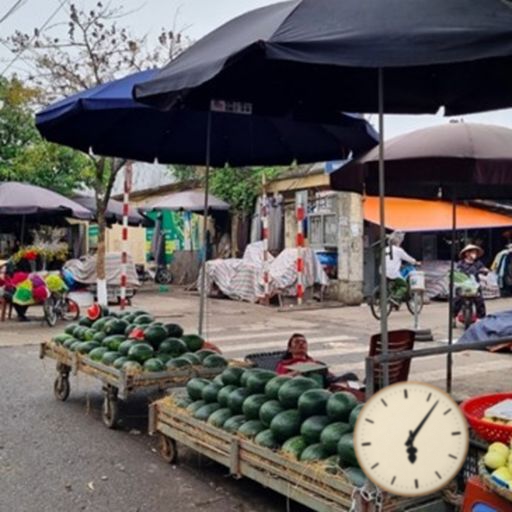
6:07
